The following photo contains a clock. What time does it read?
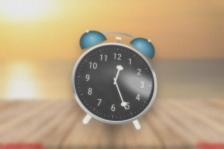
12:26
